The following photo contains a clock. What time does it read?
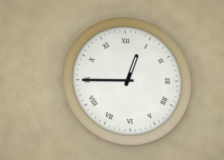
12:45
